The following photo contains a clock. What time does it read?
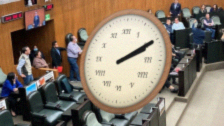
2:10
